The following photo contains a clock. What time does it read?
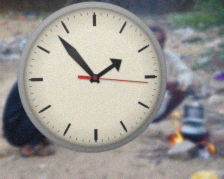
1:53:16
